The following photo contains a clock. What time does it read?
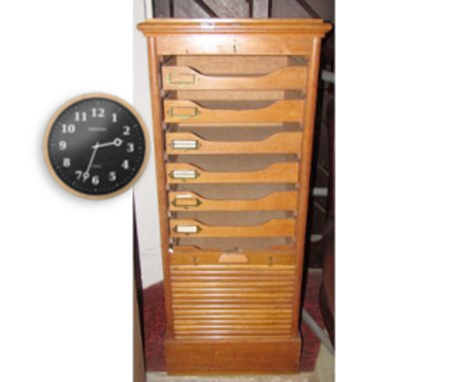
2:33
